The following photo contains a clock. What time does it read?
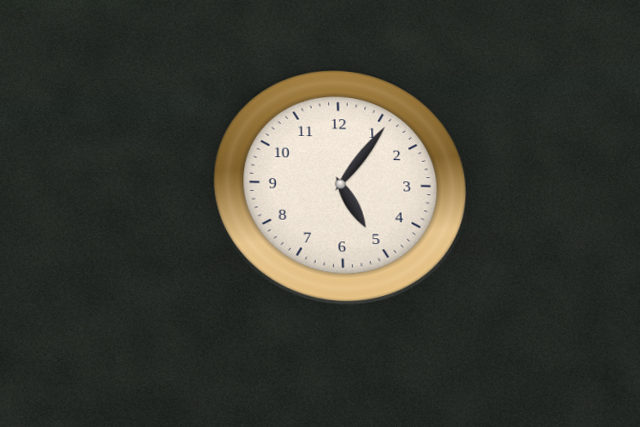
5:06
